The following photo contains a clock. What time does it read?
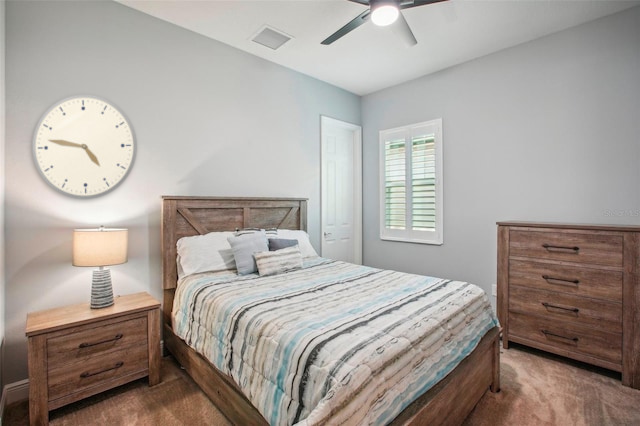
4:47
